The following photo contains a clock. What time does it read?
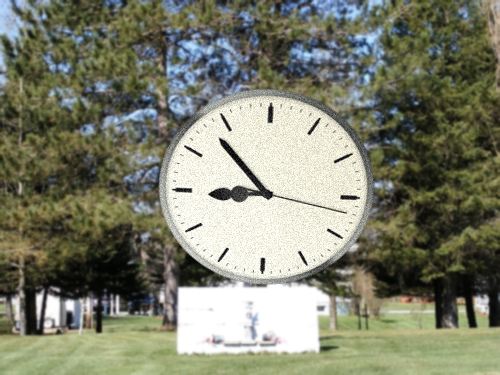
8:53:17
